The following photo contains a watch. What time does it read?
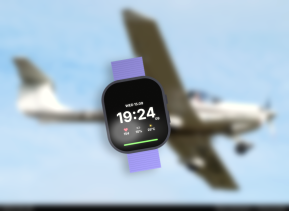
19:24
